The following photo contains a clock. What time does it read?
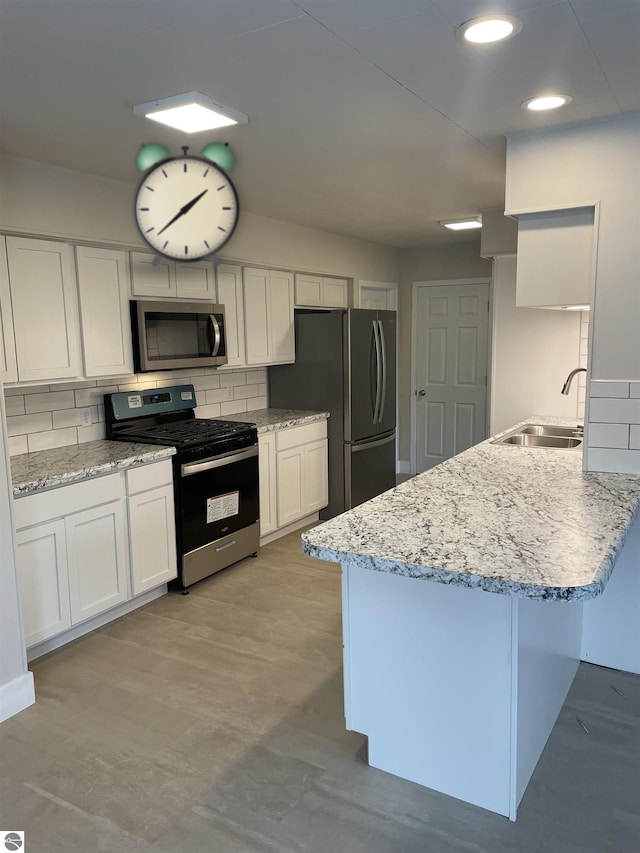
1:38
